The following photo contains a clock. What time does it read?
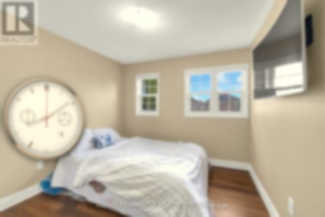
8:09
